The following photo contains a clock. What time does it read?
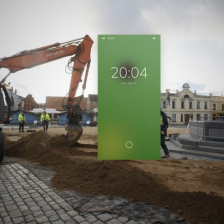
20:04
